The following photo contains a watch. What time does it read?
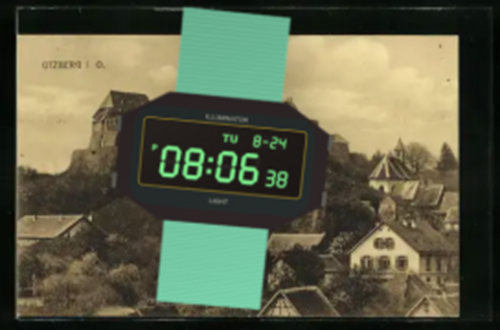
8:06:38
